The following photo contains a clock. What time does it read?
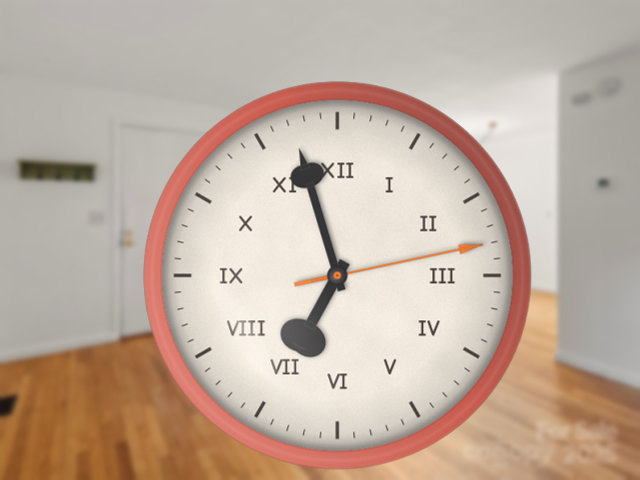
6:57:13
